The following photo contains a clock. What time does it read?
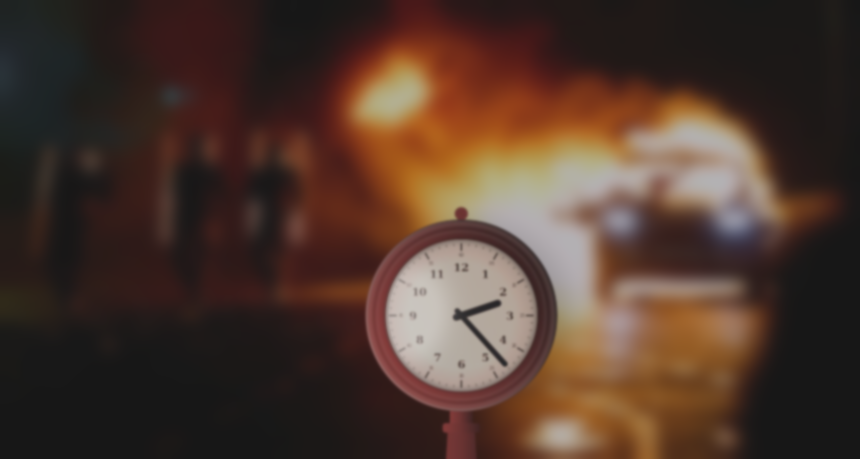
2:23
